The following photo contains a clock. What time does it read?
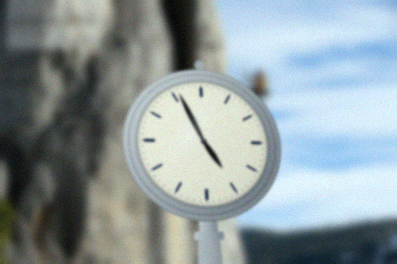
4:56
